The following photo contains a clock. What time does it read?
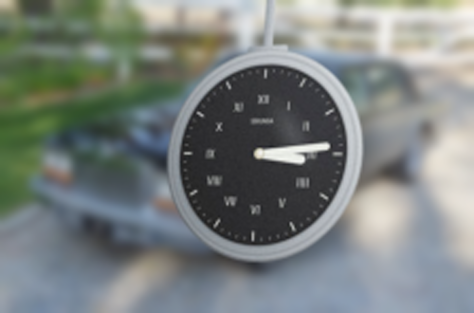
3:14
